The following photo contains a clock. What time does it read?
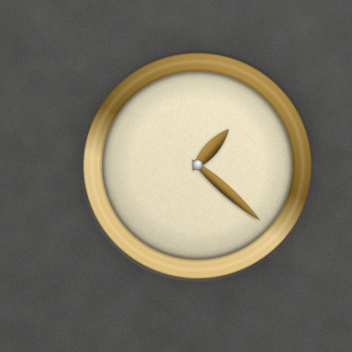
1:22
